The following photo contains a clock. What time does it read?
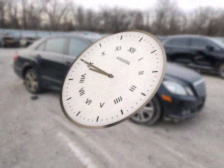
8:45
